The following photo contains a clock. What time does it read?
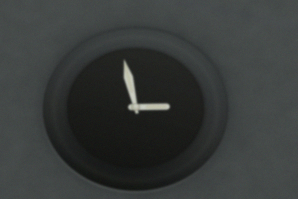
2:58
